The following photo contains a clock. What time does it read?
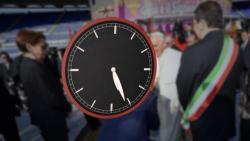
5:26
